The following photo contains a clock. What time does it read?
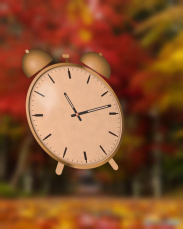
11:13
